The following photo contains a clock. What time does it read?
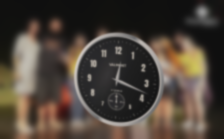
12:18
